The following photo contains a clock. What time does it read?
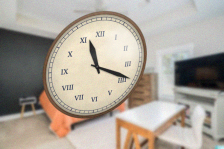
11:19
